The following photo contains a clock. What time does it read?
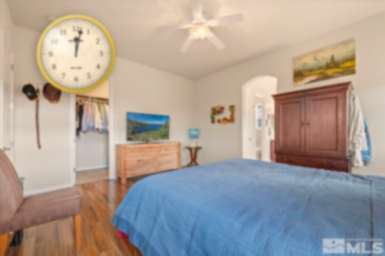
12:02
